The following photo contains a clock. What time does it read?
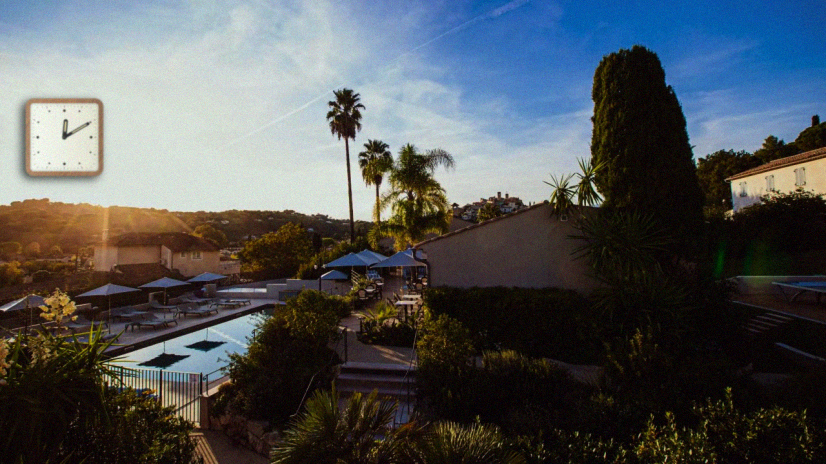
12:10
